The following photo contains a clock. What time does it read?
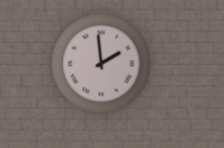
1:59
